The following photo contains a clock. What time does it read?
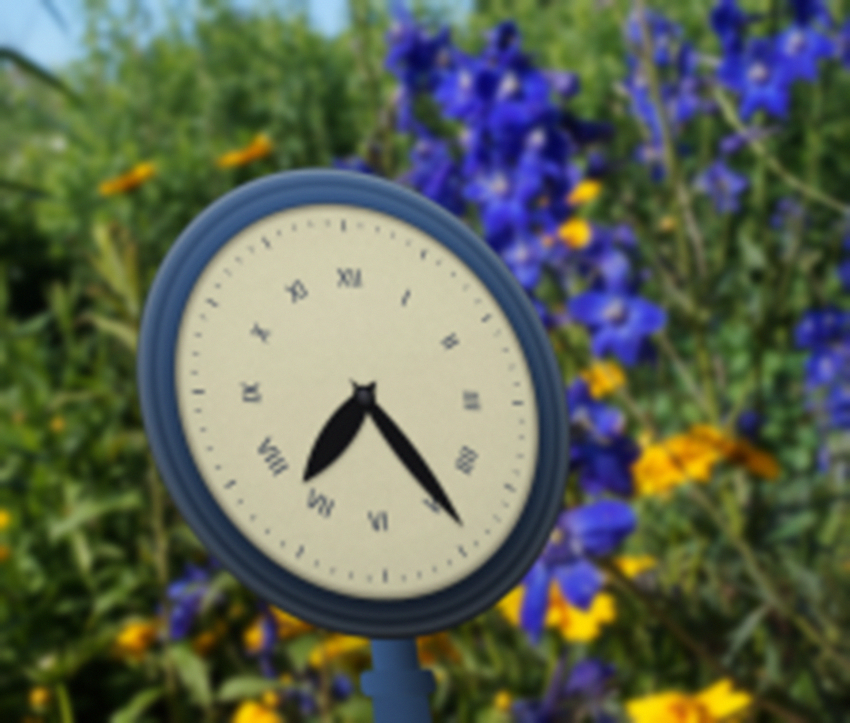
7:24
